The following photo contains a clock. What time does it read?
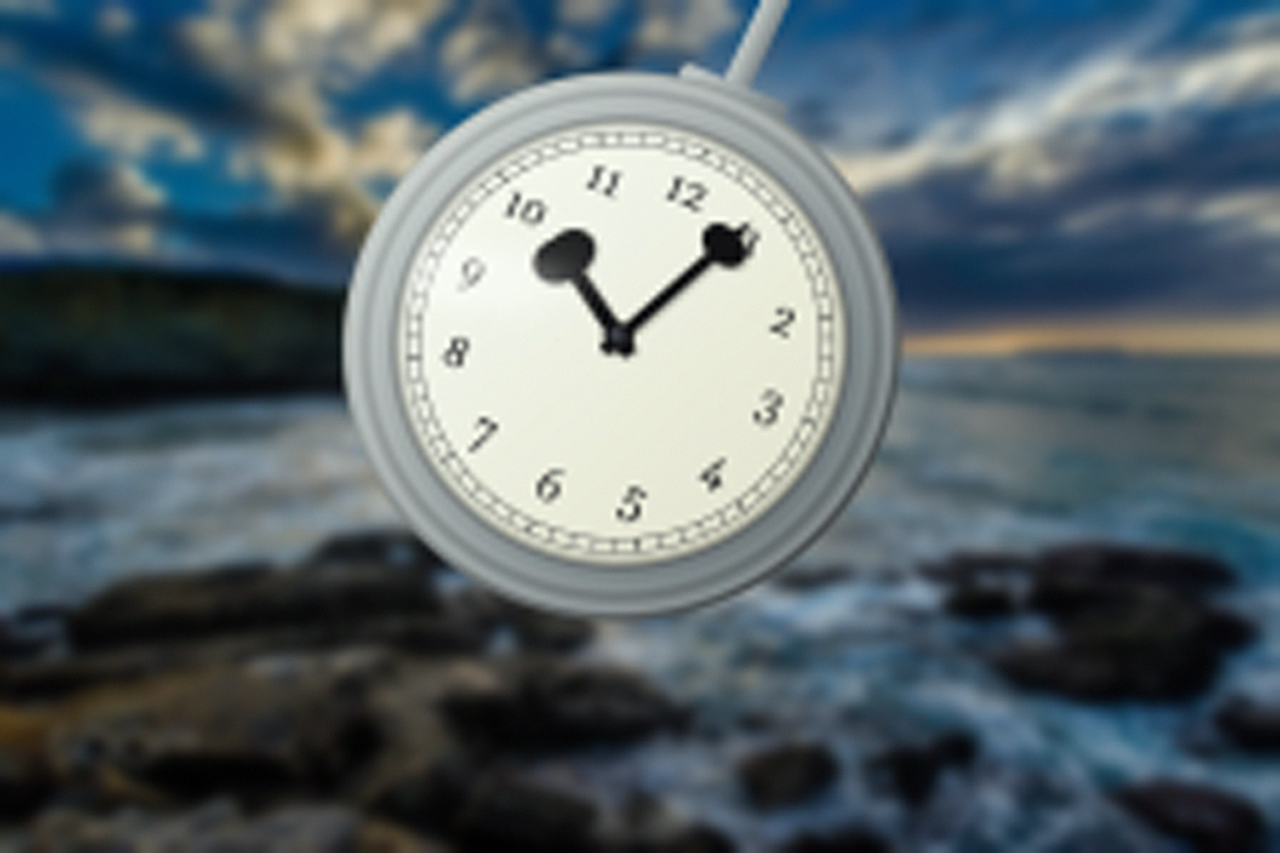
10:04
